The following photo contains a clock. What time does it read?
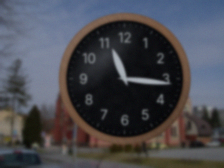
11:16
